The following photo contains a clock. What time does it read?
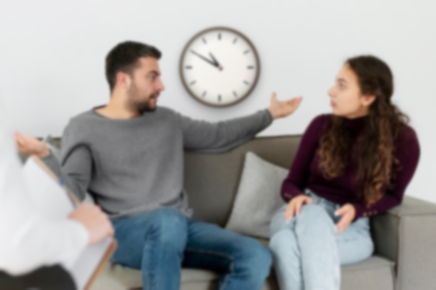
10:50
